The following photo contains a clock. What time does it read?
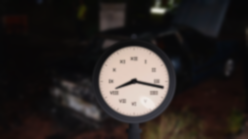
8:17
